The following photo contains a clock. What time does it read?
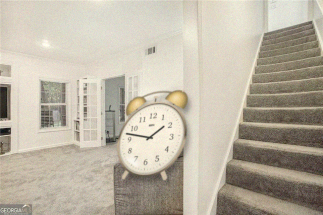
1:47
